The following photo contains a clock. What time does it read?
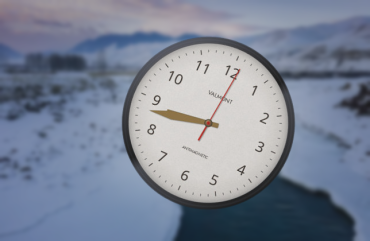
8:43:01
